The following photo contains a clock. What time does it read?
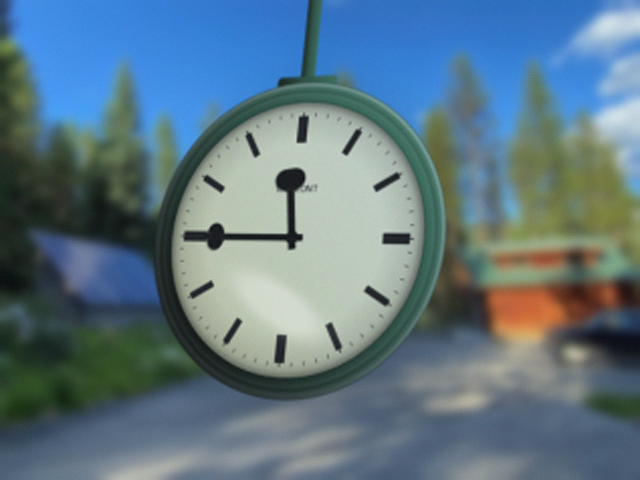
11:45
